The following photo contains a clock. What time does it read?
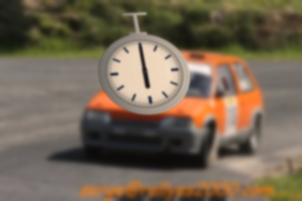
6:00
